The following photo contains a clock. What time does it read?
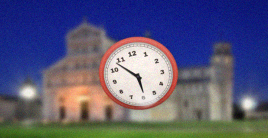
5:53
